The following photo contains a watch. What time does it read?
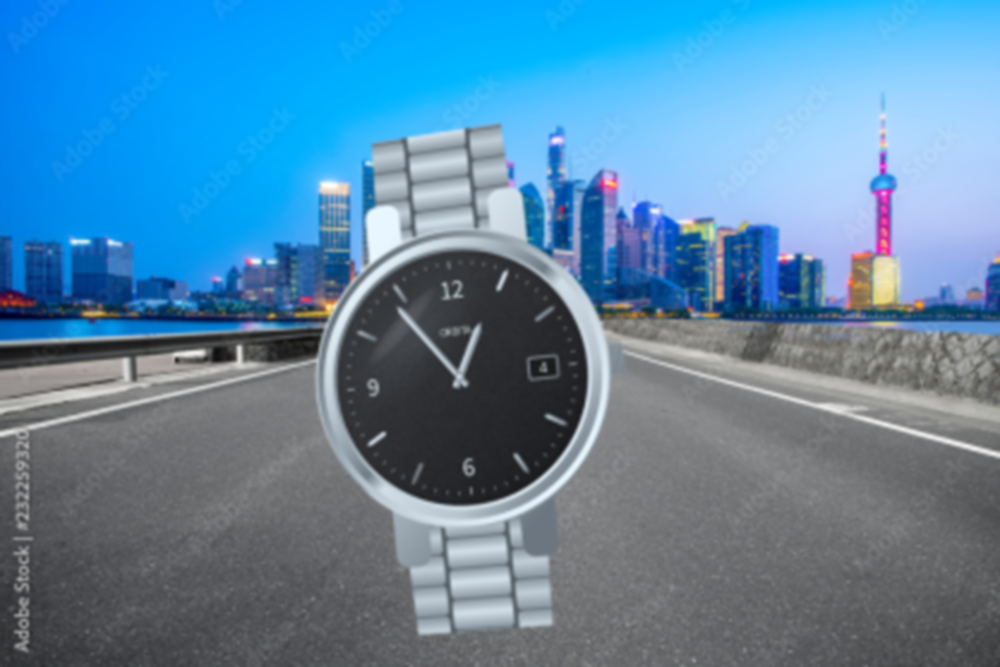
12:54
